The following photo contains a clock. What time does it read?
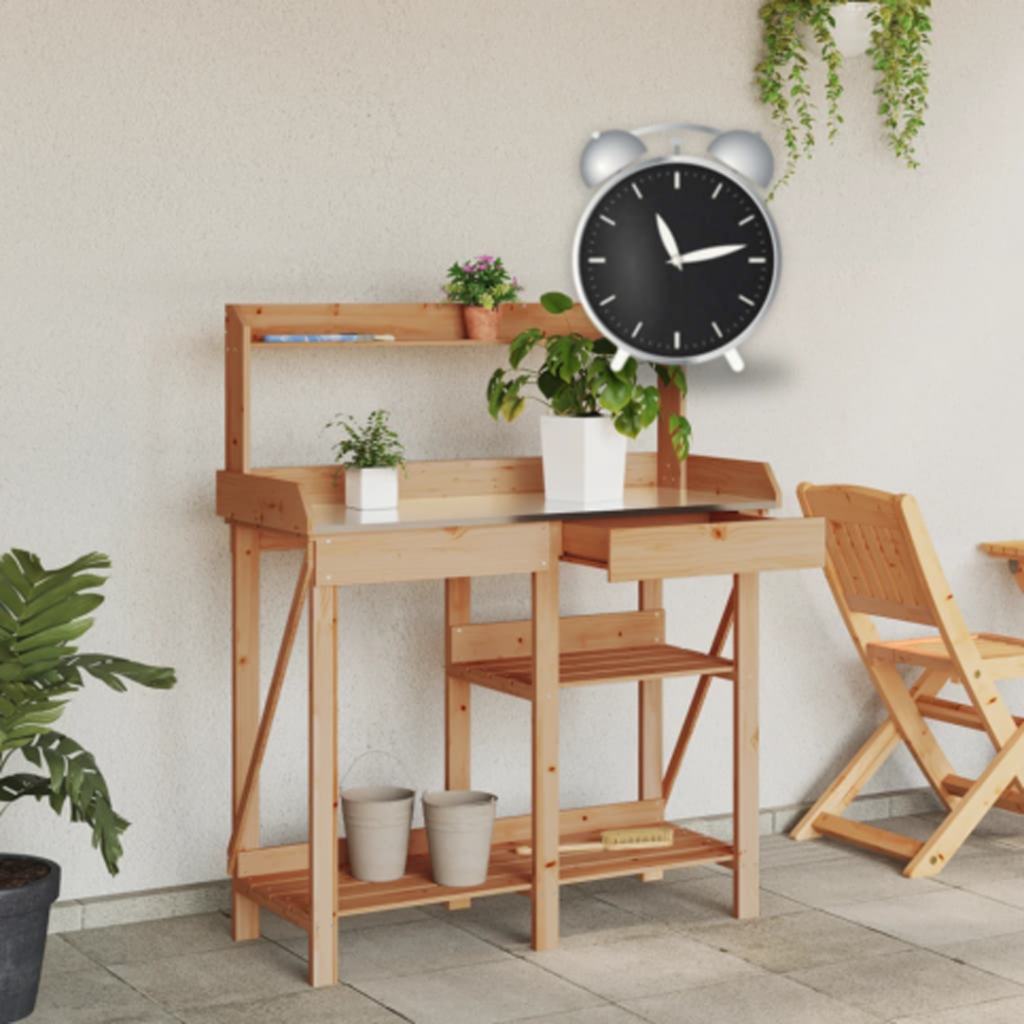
11:13
